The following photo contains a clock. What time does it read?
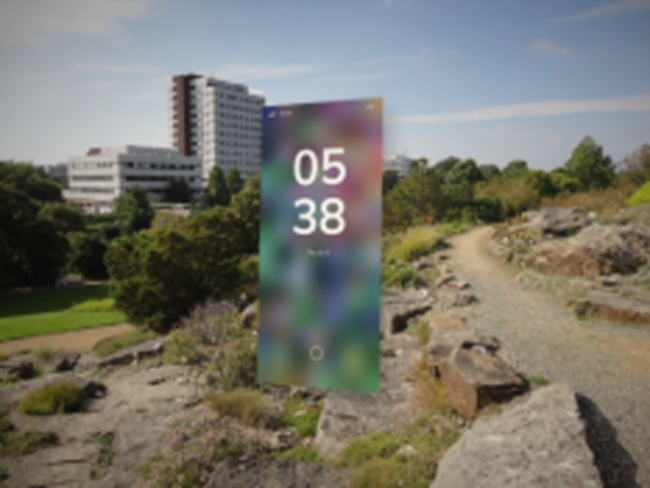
5:38
